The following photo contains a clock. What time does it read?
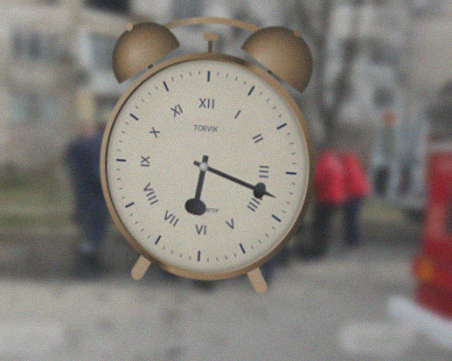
6:18
